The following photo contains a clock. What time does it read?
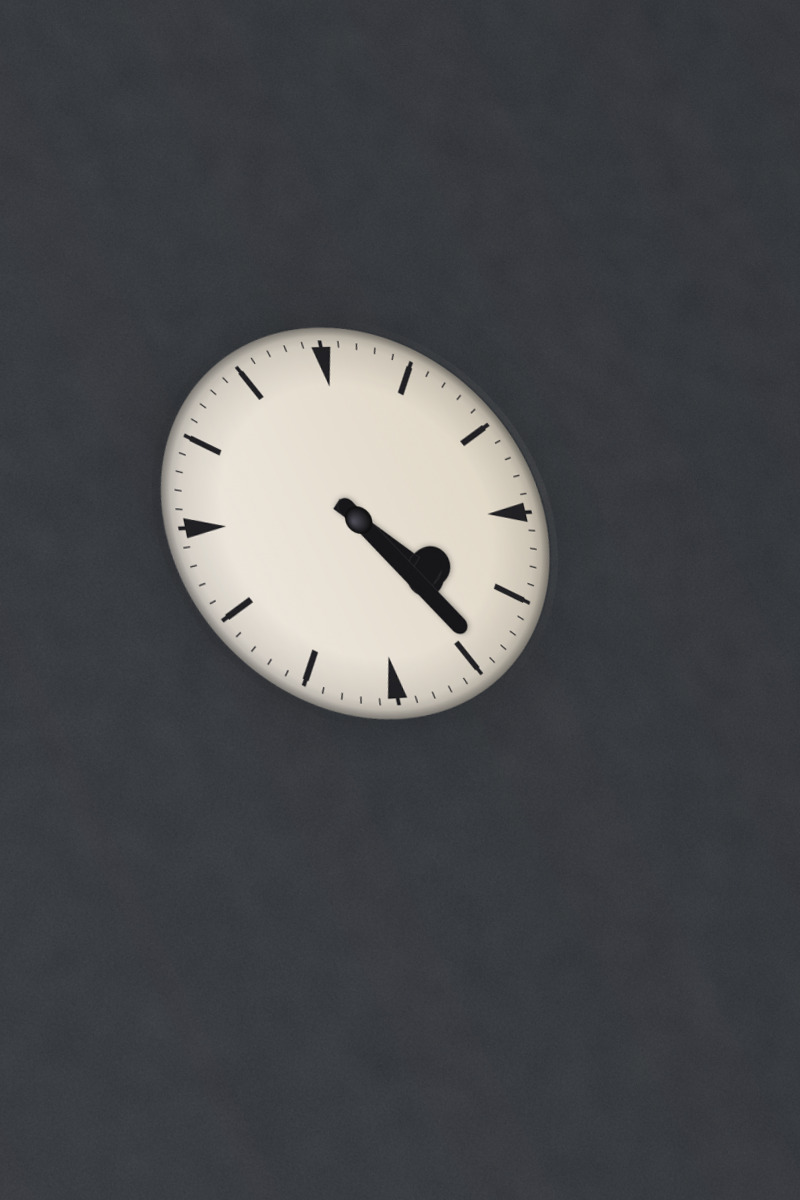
4:24
